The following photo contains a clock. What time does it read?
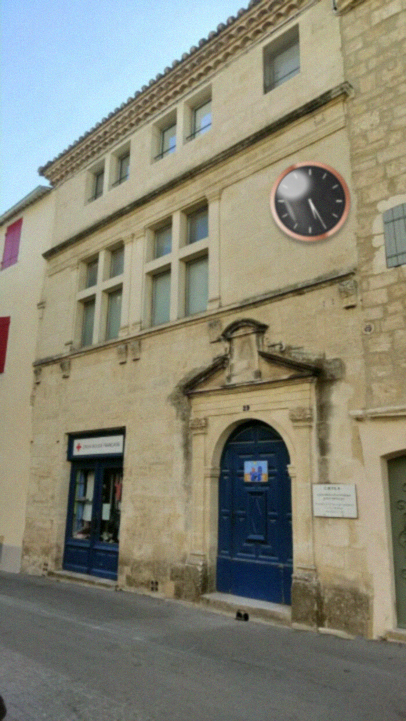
5:25
